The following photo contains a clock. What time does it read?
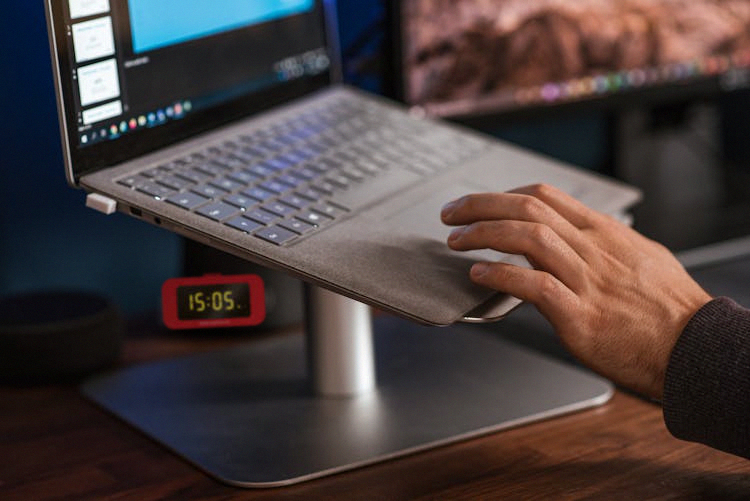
15:05
